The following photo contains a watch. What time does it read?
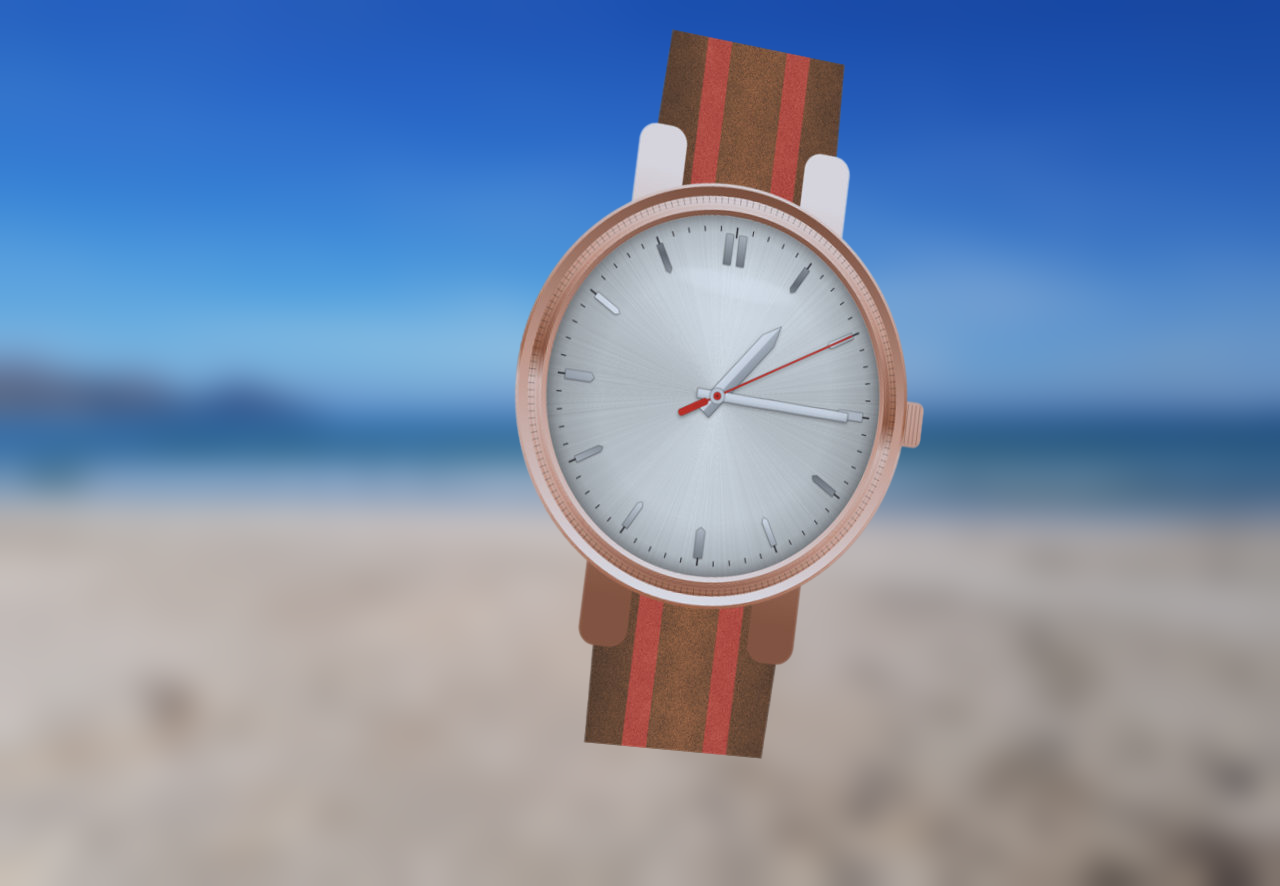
1:15:10
